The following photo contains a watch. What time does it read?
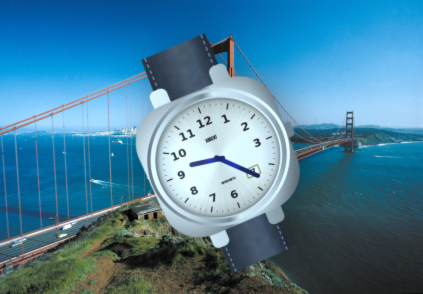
9:23
